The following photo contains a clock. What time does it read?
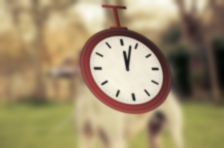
12:03
